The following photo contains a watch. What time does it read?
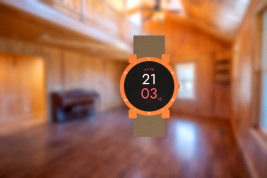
21:03
